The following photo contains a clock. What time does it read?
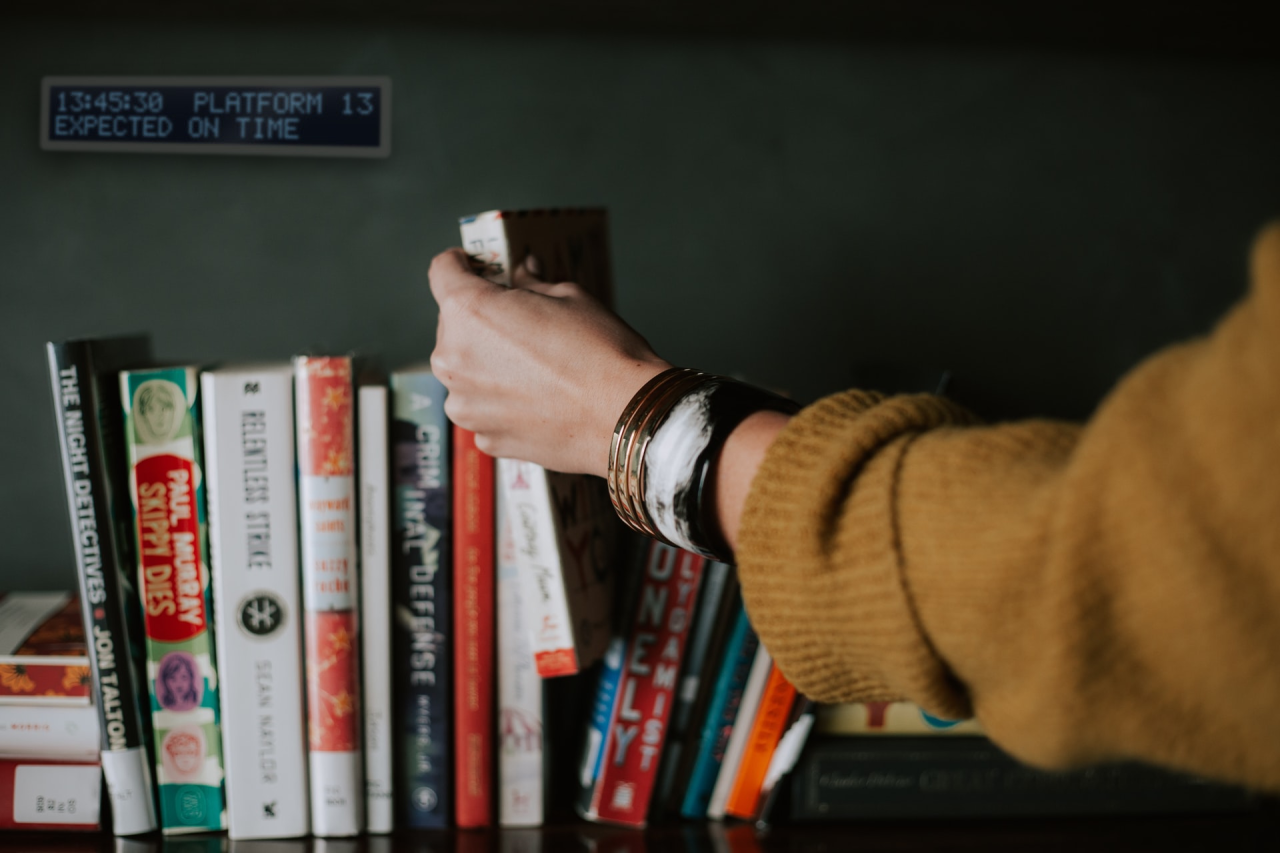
13:45:30
